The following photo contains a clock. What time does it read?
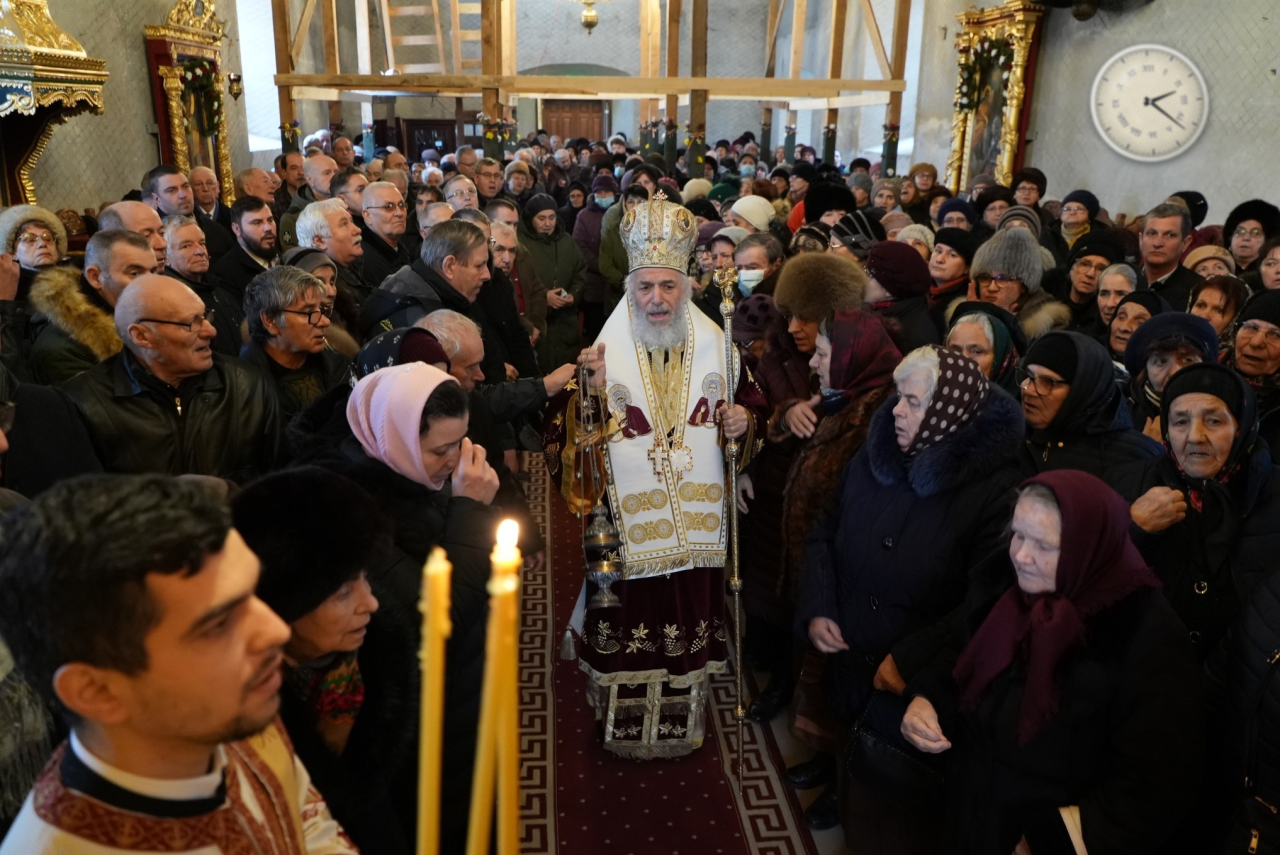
2:22
